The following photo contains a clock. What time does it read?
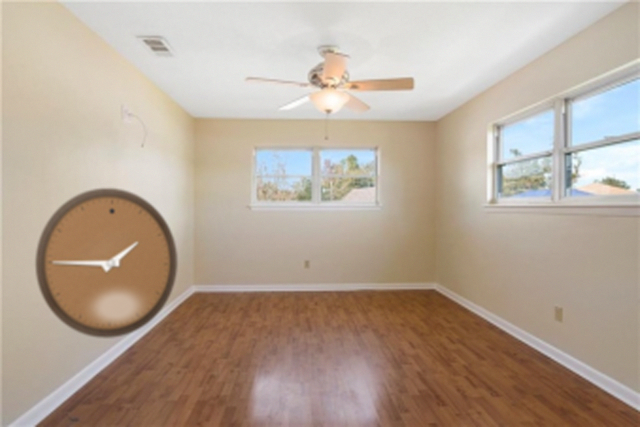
1:45
